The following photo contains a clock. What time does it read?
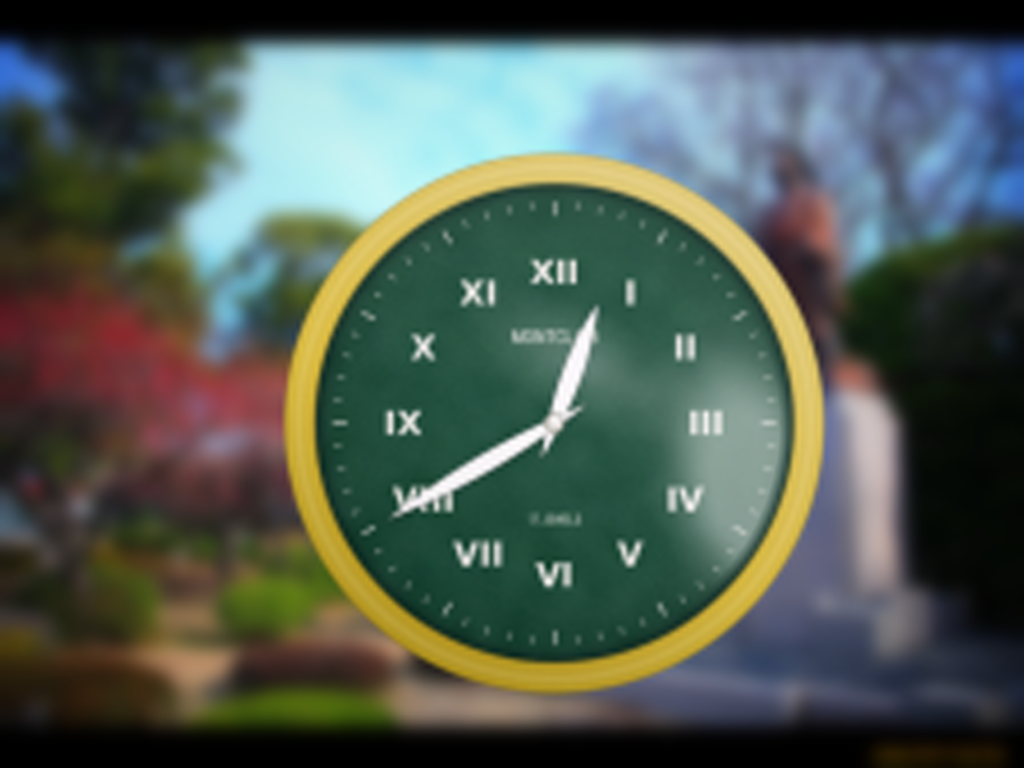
12:40
